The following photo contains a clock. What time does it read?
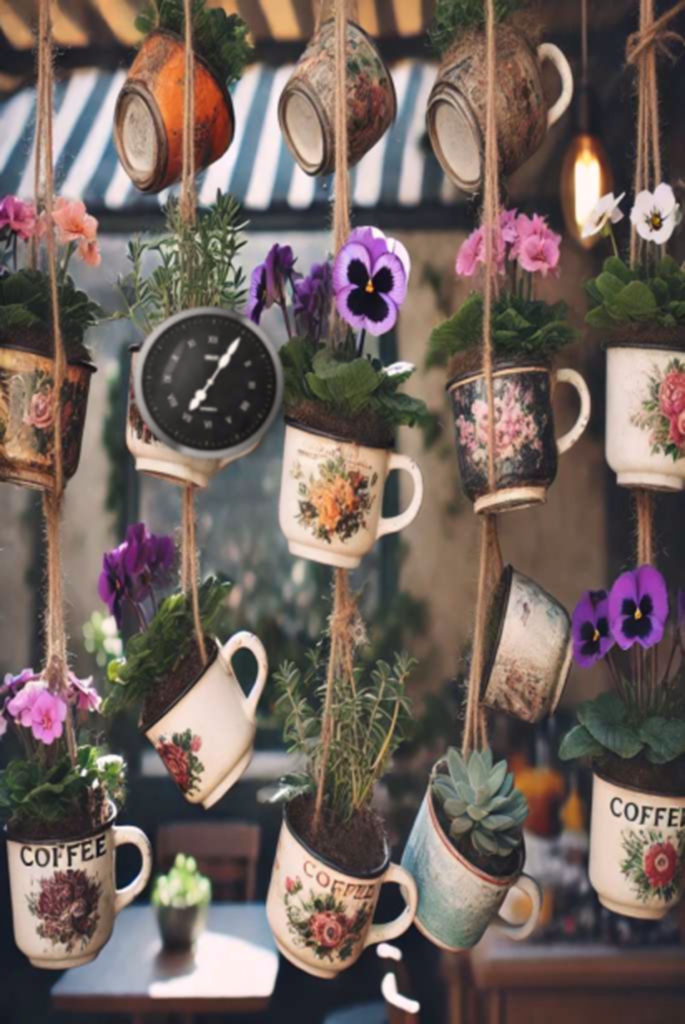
7:05
